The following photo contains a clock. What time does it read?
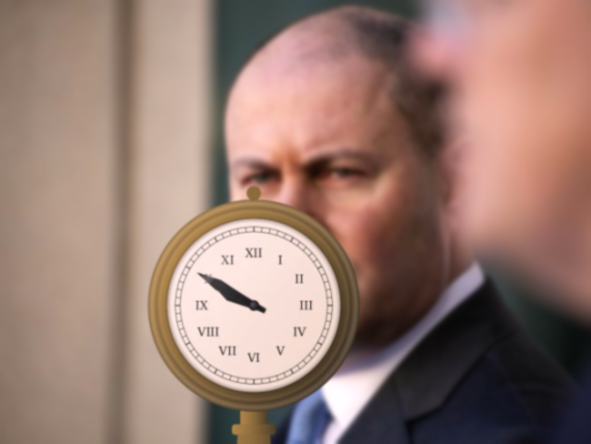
9:50
